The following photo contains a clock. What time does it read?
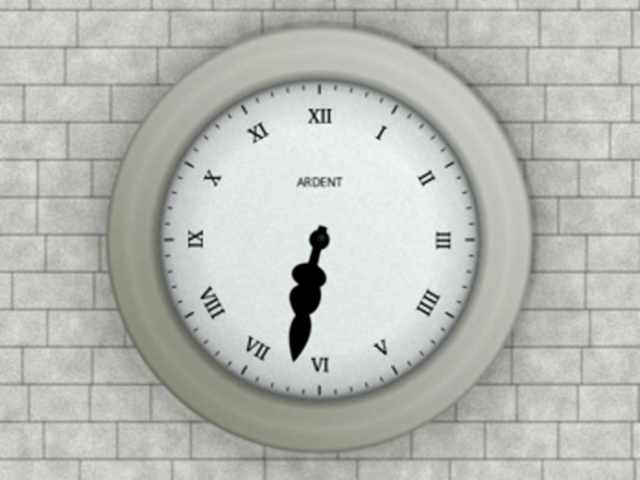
6:32
